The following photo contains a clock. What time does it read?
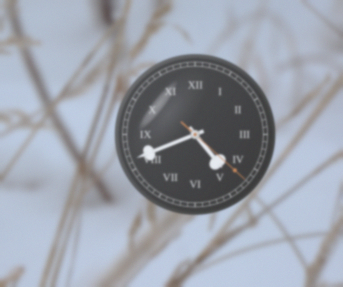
4:41:22
